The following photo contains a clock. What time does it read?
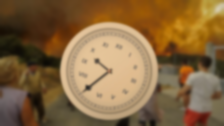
9:35
